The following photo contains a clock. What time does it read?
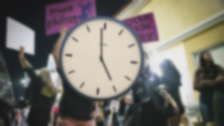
4:59
